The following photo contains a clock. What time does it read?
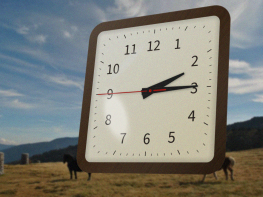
2:14:45
